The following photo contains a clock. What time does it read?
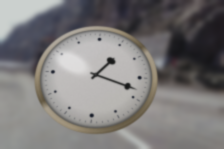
1:18
